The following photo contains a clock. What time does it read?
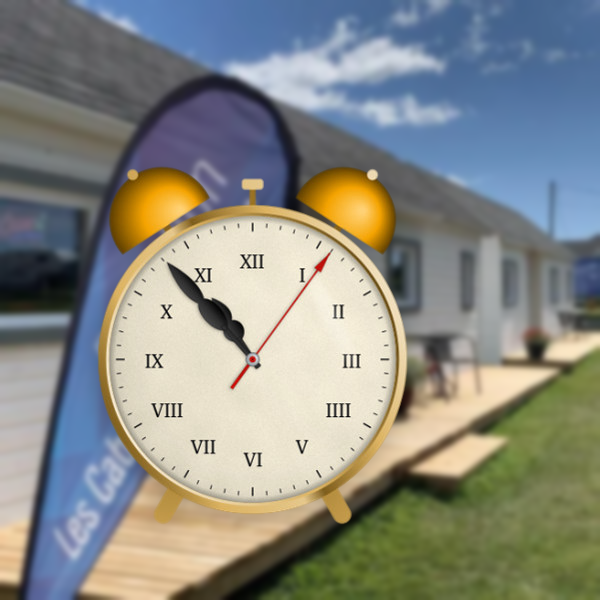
10:53:06
